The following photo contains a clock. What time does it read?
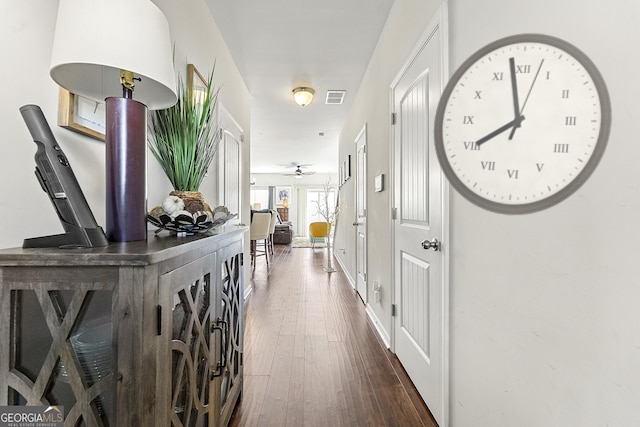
7:58:03
